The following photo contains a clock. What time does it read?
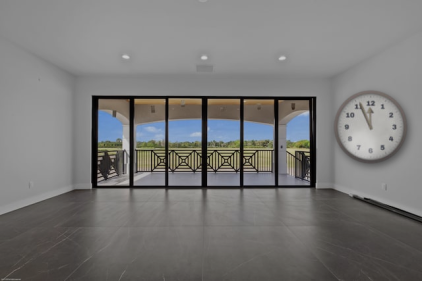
11:56
